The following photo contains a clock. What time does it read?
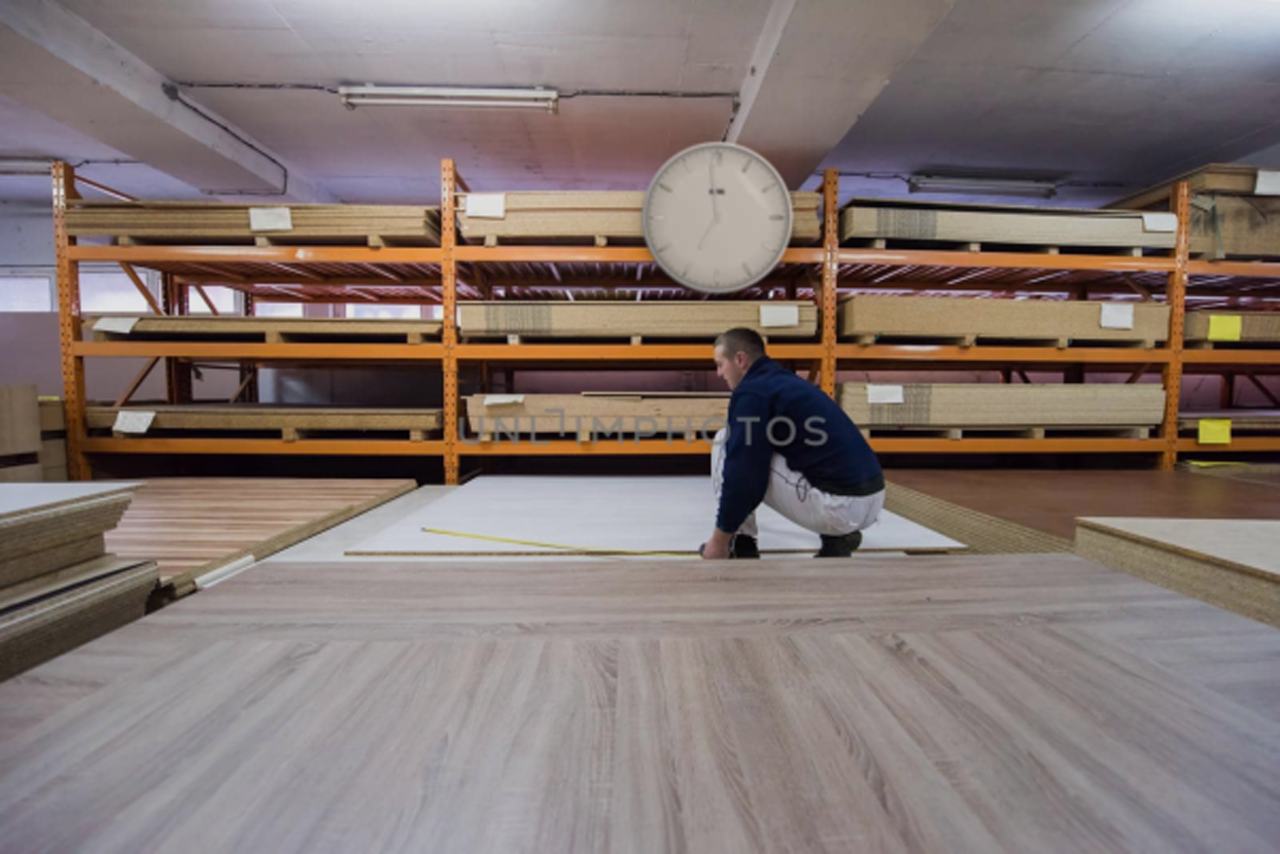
6:59
